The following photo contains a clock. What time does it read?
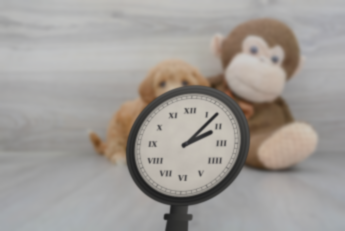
2:07
